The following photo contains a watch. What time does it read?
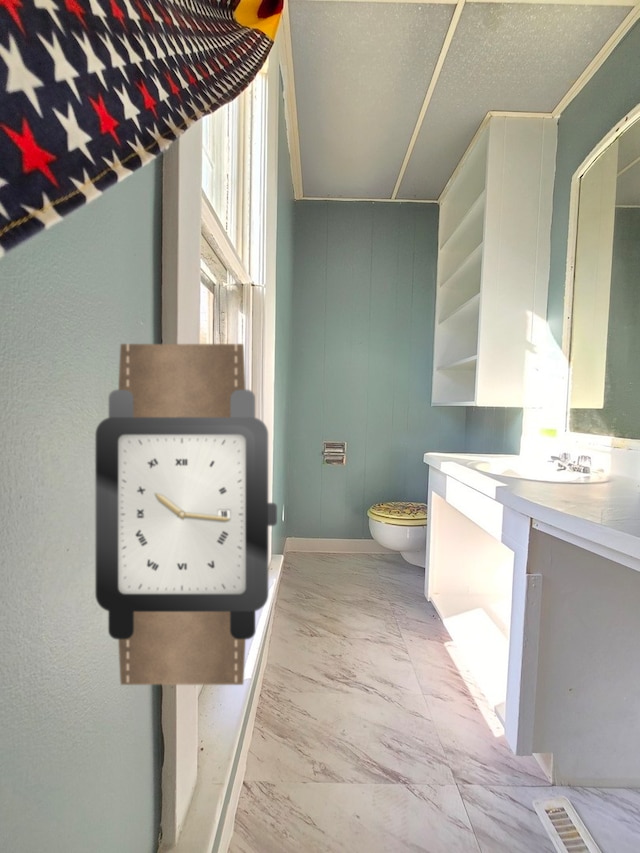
10:16
